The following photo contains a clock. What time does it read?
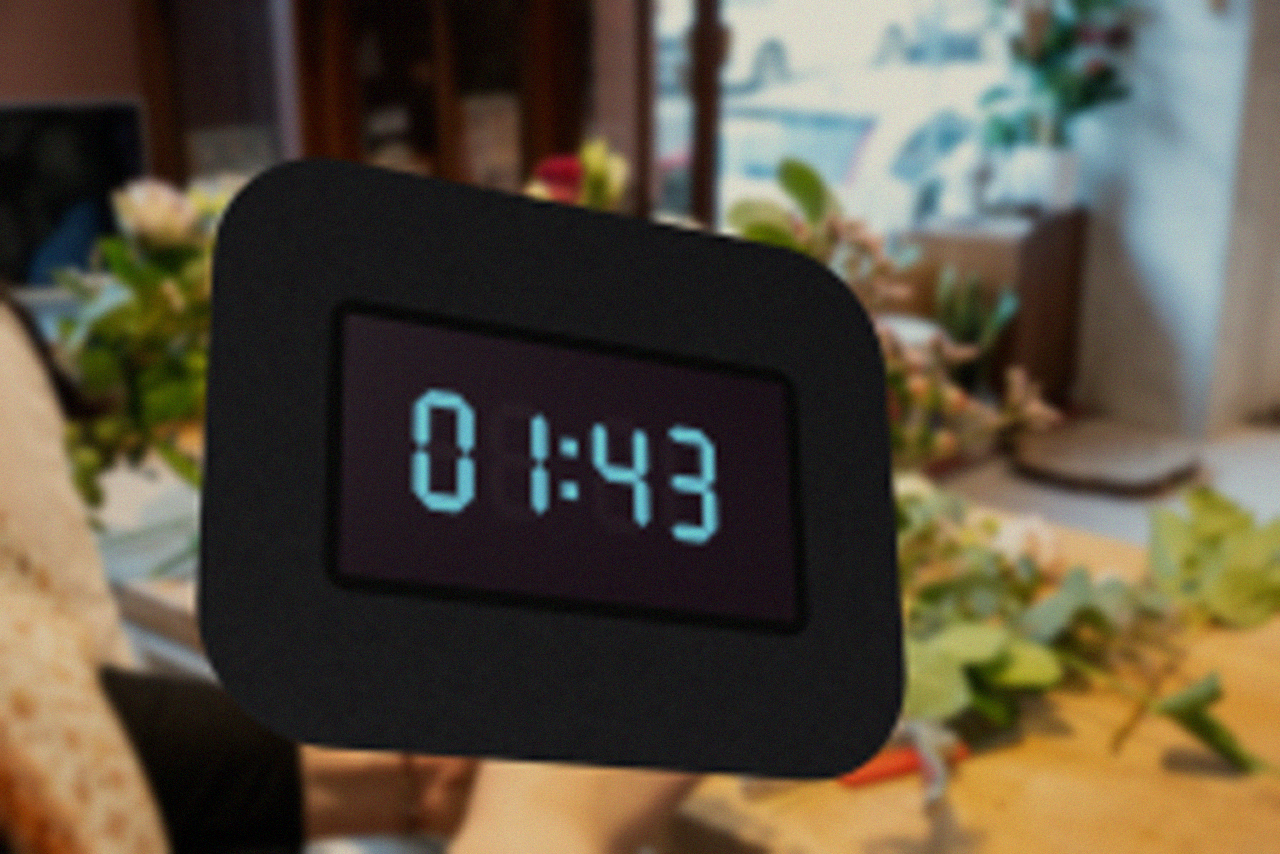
1:43
